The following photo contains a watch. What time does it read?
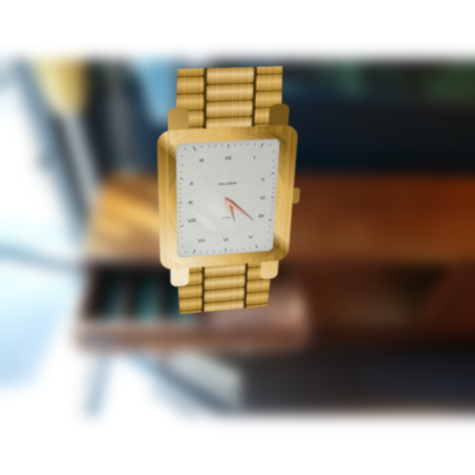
5:22
